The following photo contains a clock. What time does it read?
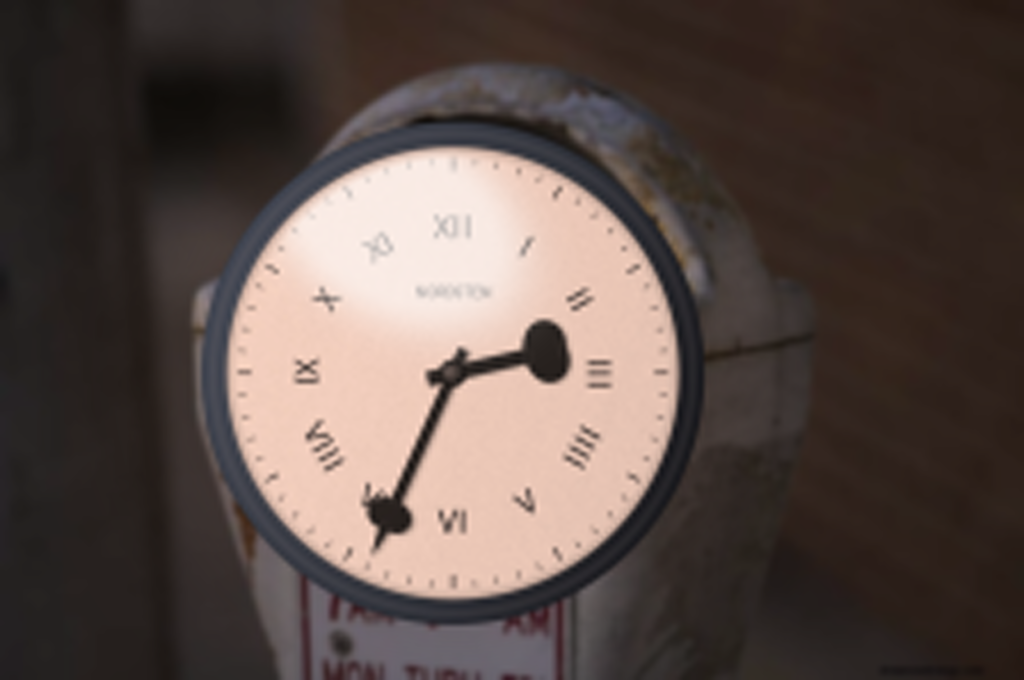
2:34
